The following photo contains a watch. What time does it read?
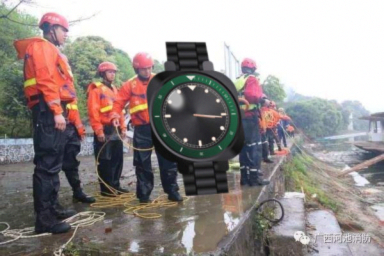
3:16
